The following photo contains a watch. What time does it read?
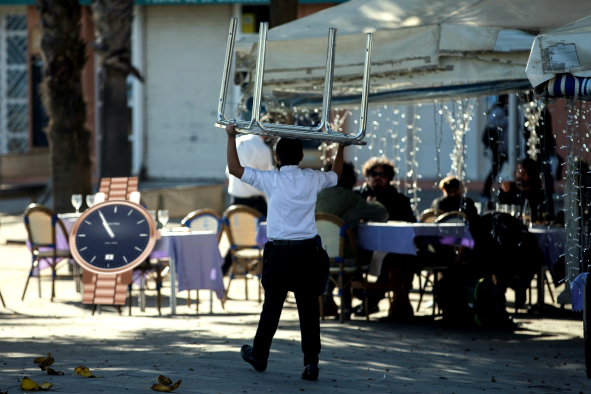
10:55
